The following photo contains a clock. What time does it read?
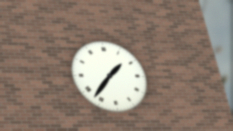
1:37
